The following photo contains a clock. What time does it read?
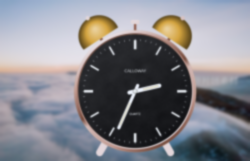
2:34
